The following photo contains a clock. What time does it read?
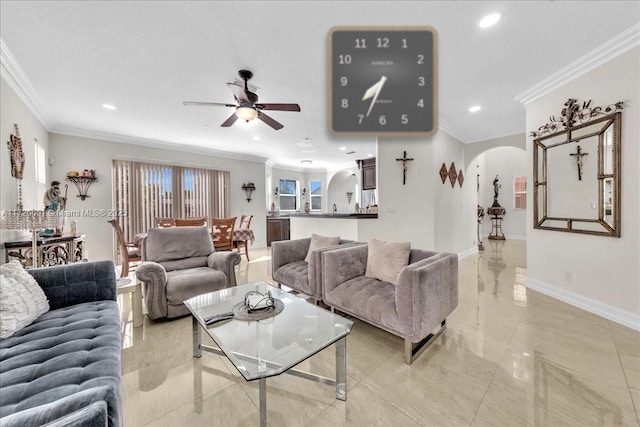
7:34
